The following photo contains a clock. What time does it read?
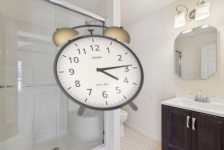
4:14
